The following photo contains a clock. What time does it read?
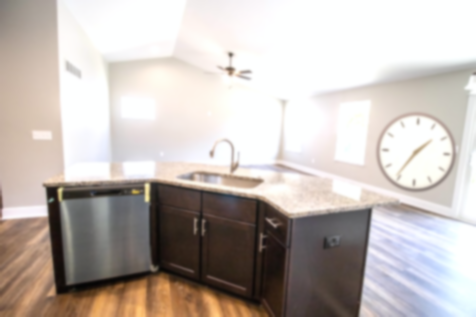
1:36
